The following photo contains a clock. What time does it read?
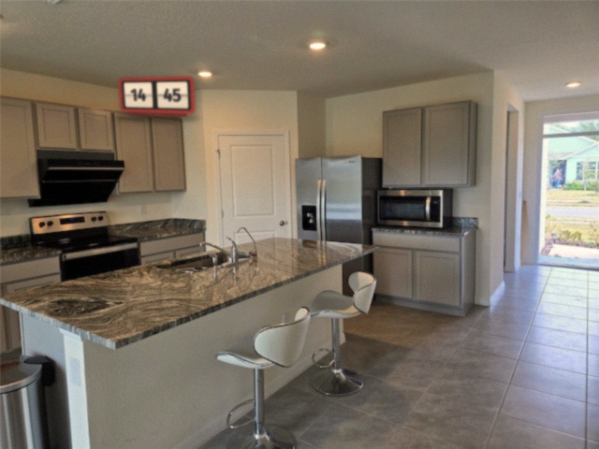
14:45
